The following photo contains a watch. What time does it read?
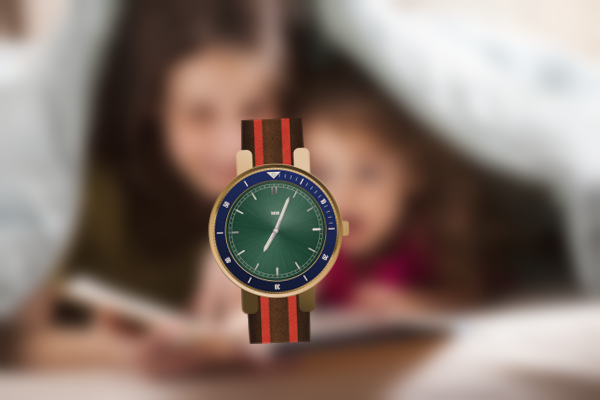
7:04
